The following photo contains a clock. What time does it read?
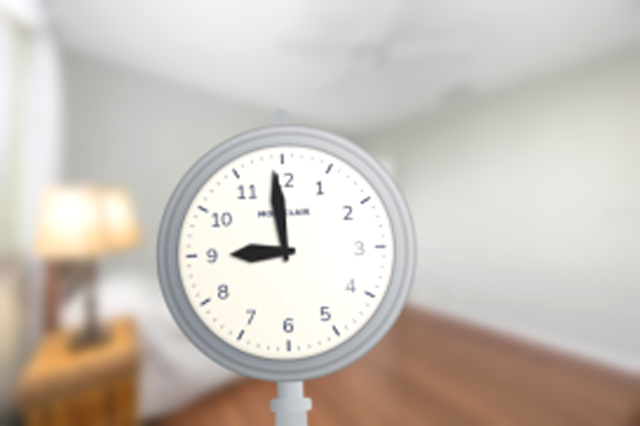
8:59
